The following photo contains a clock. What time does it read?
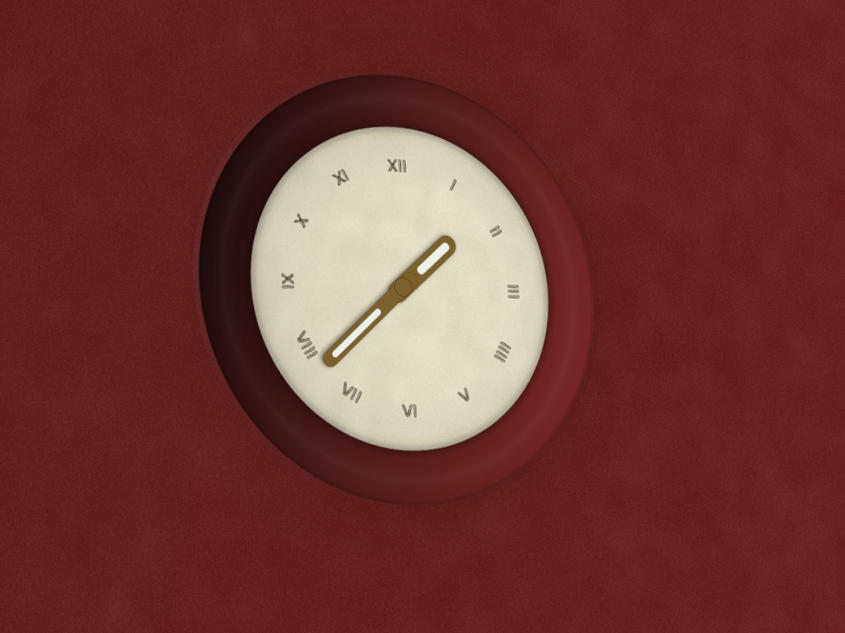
1:38
